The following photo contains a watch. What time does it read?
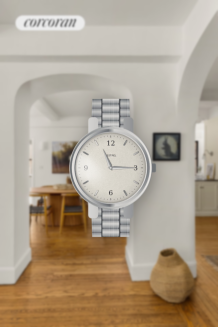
11:15
